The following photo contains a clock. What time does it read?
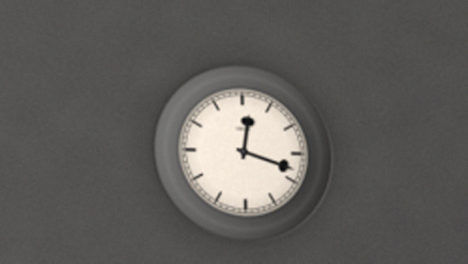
12:18
